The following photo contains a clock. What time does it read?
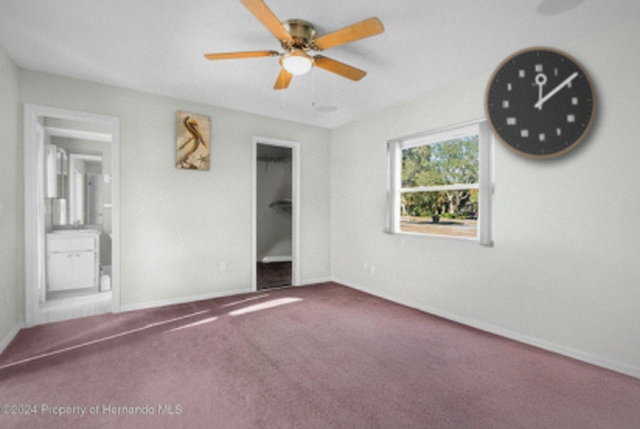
12:09
